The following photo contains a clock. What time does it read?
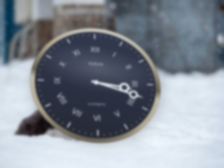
3:18
